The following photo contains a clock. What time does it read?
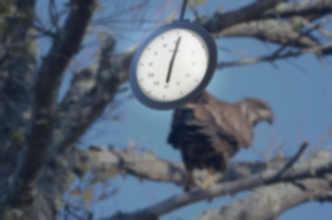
6:01
